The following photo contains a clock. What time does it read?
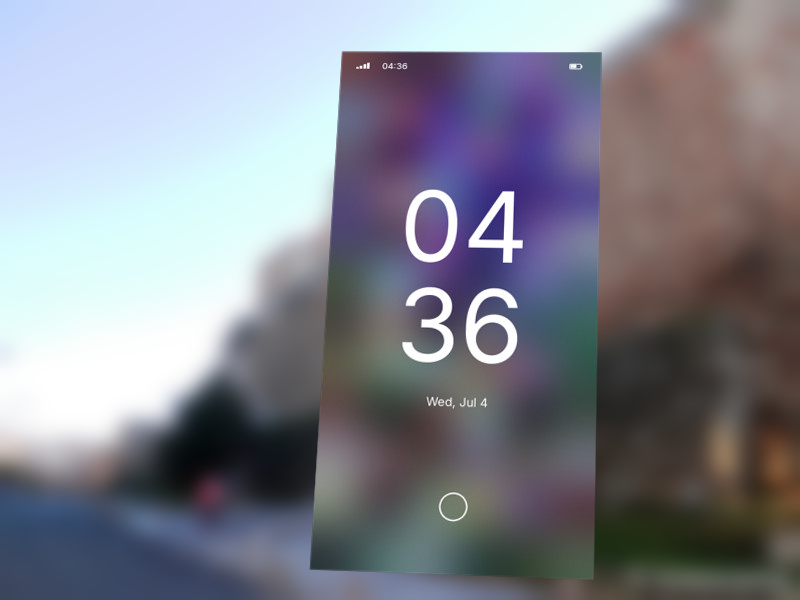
4:36
